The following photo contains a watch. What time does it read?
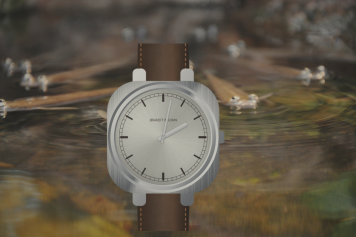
2:02
